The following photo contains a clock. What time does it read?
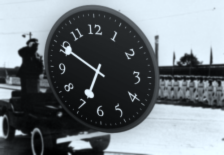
6:50
